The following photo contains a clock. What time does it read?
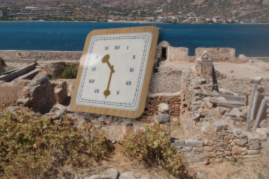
10:30
